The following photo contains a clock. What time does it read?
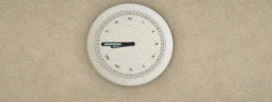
8:45
